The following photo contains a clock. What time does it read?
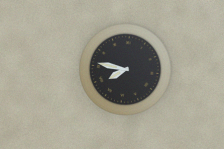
7:46
